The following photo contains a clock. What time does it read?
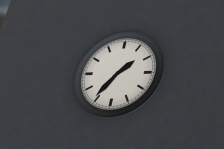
1:36
